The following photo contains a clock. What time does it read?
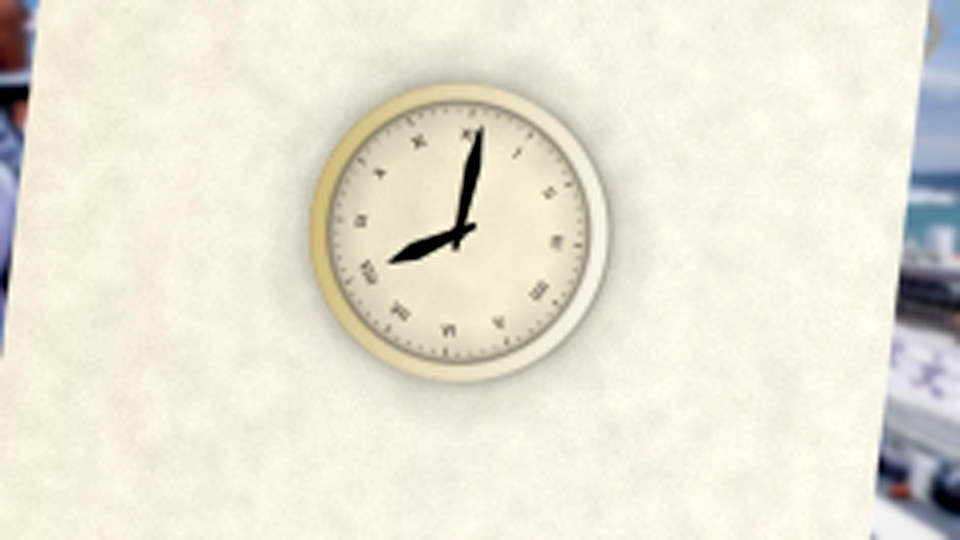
8:01
